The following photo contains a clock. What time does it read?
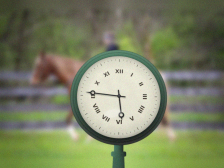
5:46
